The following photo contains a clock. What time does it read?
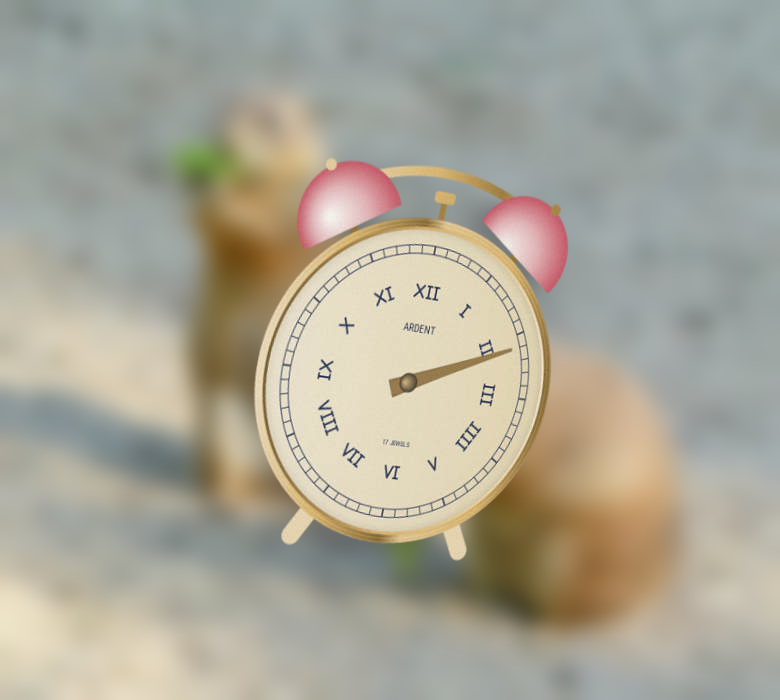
2:11
